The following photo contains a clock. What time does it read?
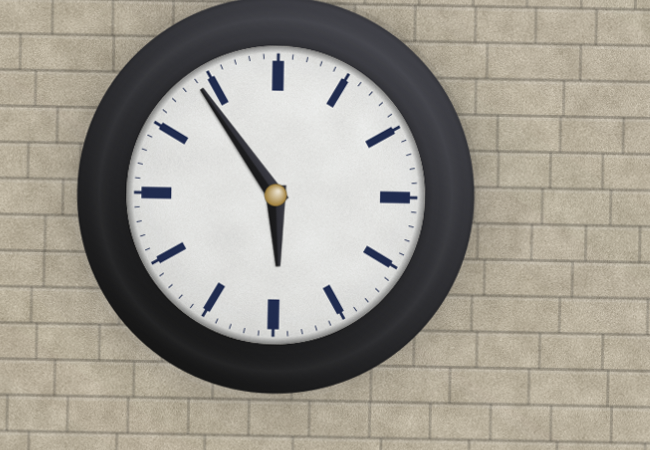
5:54
